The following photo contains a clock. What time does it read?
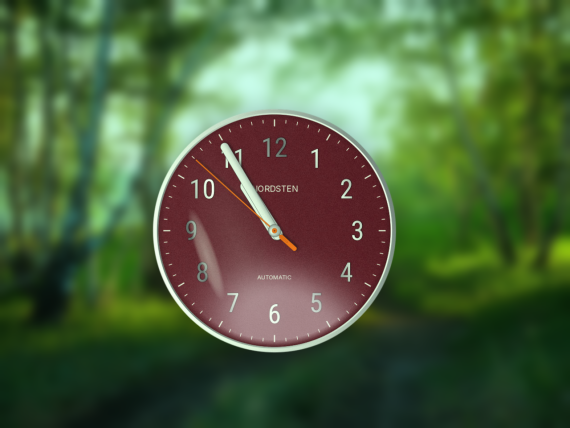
10:54:52
